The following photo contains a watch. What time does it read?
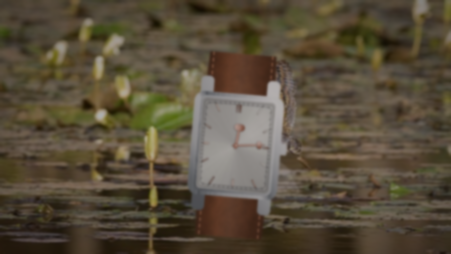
12:14
